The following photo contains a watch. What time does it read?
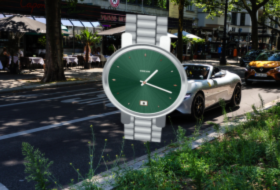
1:18
